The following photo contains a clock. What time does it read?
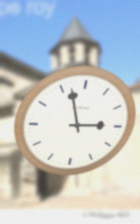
2:57
